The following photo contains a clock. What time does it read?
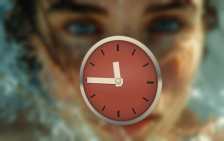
11:45
